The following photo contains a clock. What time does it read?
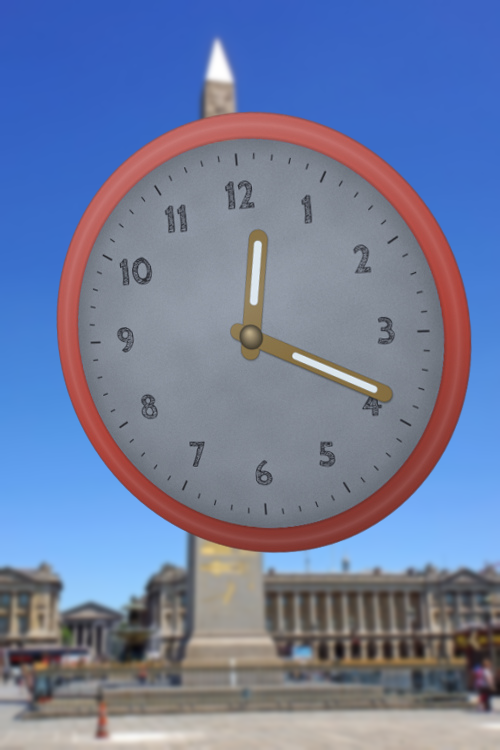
12:19
